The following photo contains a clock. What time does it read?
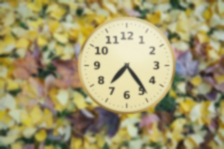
7:24
